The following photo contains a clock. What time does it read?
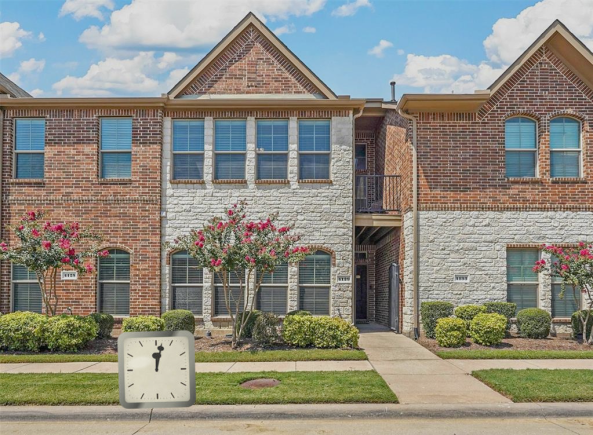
12:02
